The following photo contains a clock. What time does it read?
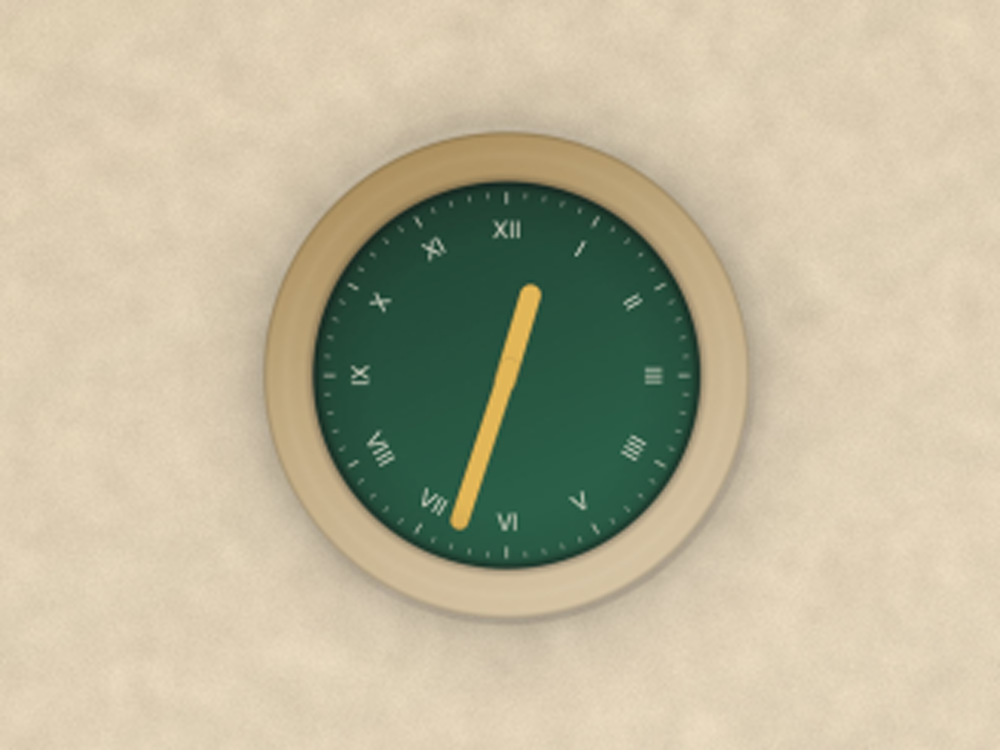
12:33
